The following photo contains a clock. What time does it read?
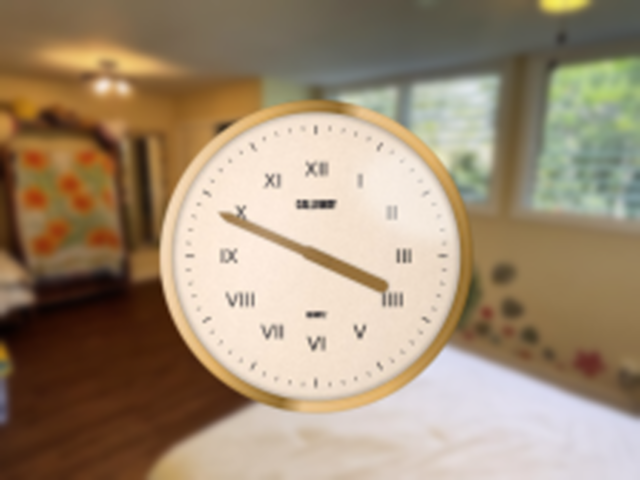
3:49
